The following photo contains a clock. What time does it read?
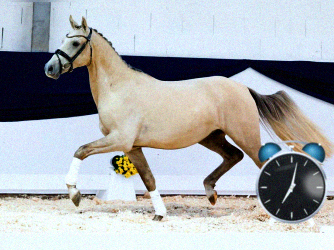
7:02
